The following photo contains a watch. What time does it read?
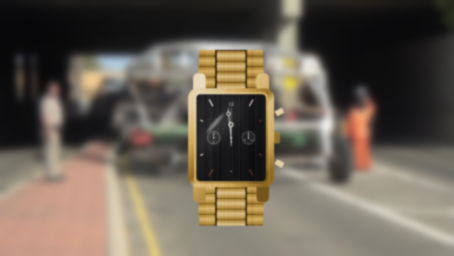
11:59
